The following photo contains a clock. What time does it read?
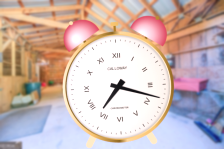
7:18
